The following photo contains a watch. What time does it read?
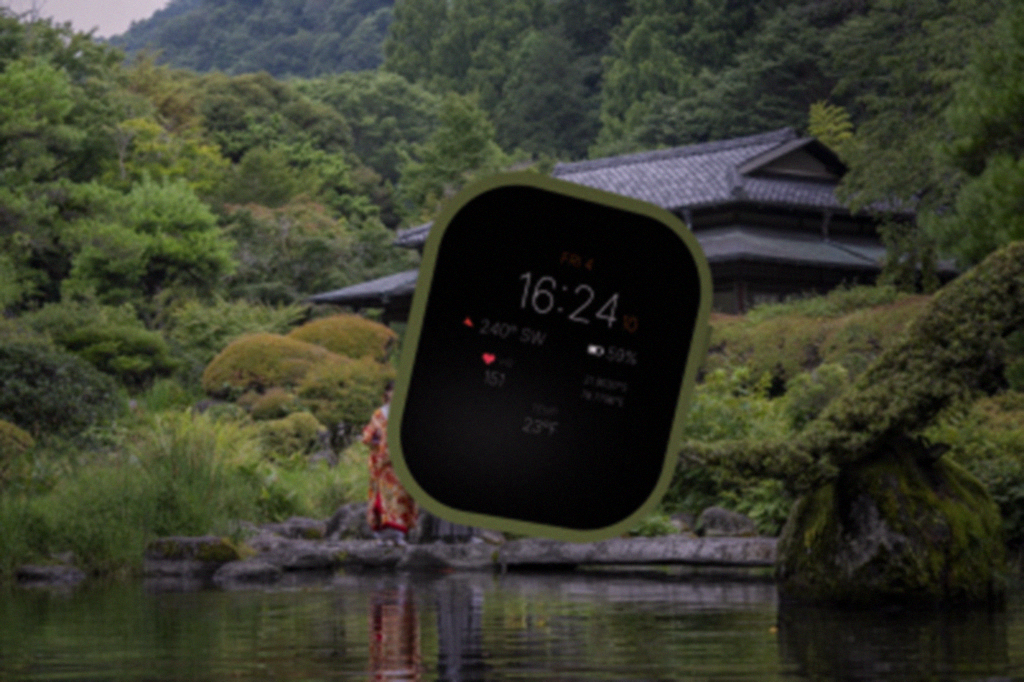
16:24
